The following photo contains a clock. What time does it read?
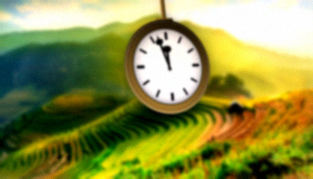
11:57
